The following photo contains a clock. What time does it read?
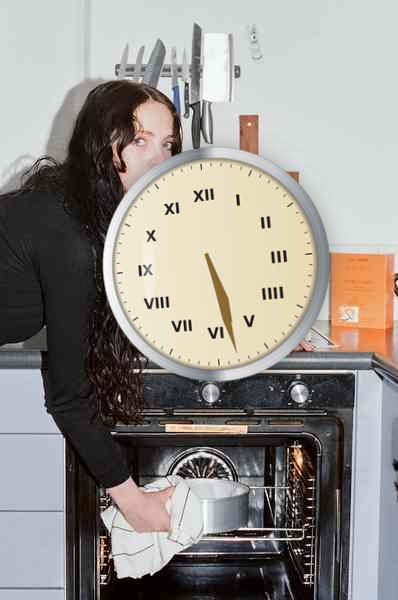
5:28
